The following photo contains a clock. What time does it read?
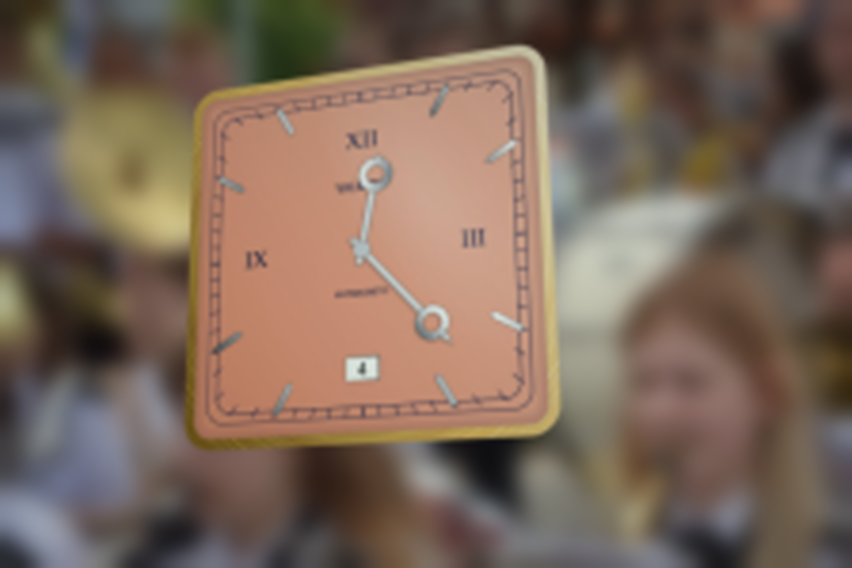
12:23
